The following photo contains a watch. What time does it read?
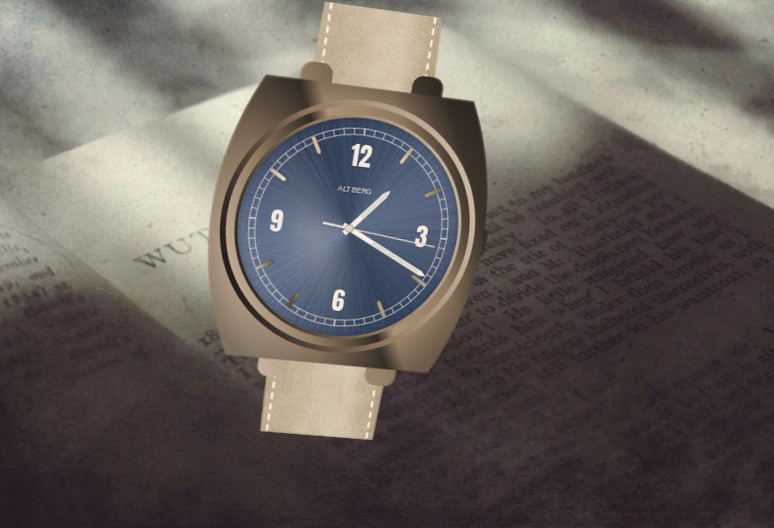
1:19:16
